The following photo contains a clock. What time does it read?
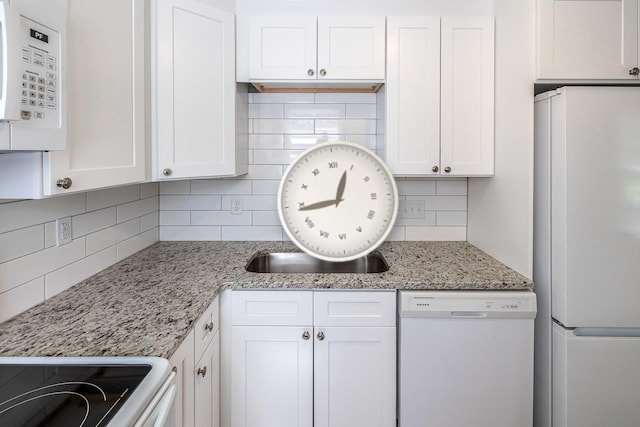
12:44
